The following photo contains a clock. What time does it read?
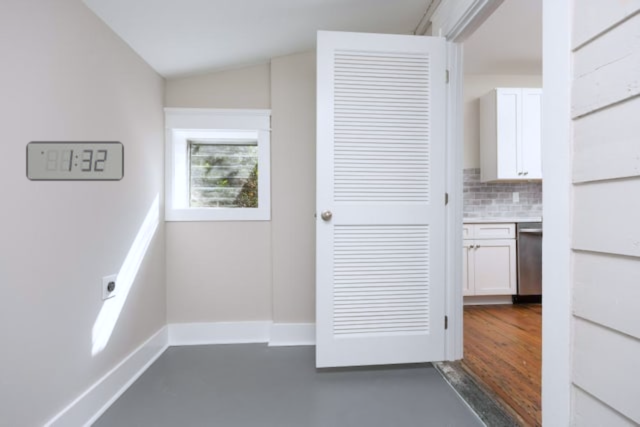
1:32
